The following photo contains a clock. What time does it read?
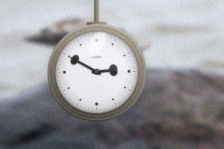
2:50
